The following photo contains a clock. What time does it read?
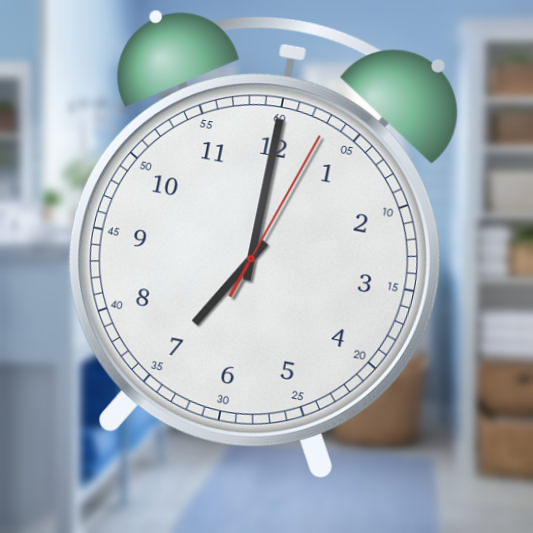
7:00:03
